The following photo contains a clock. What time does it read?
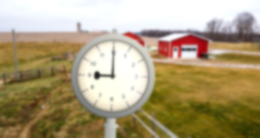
9:00
